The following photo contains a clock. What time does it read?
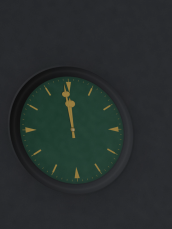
11:59
